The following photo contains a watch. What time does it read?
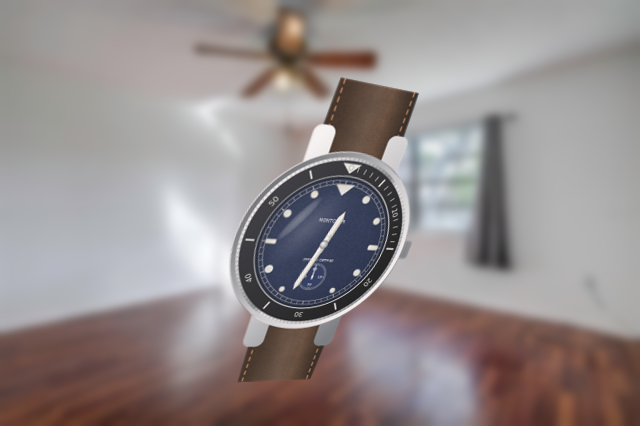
12:33
